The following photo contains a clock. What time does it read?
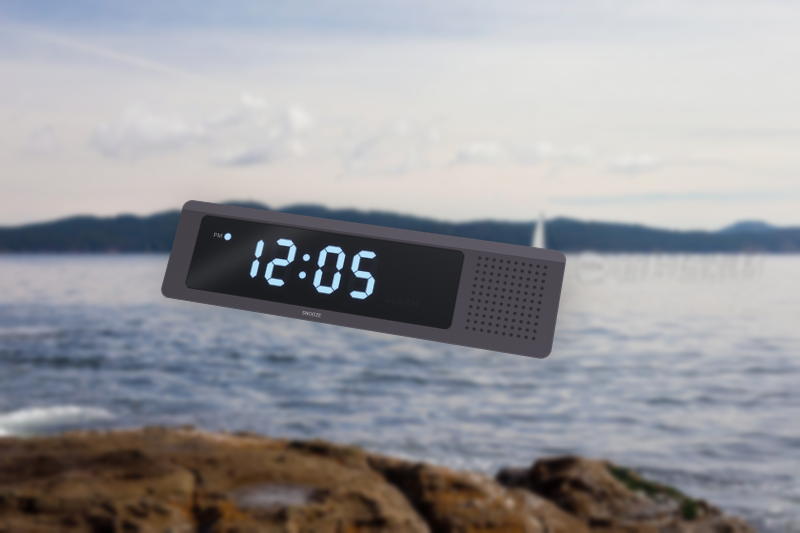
12:05
